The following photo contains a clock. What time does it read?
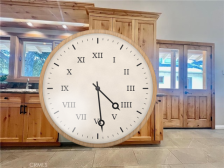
4:29
